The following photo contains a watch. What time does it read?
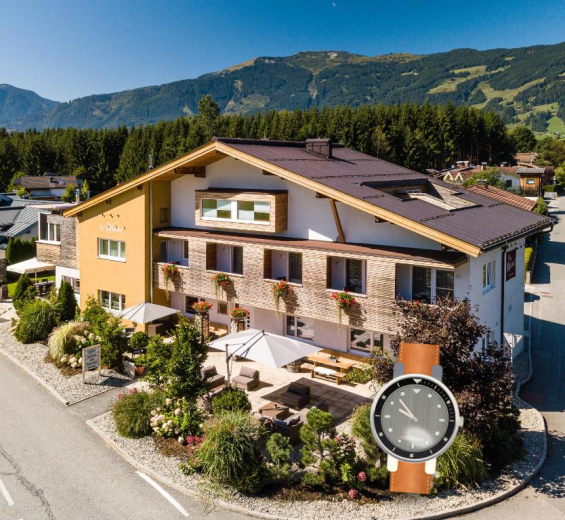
9:53
